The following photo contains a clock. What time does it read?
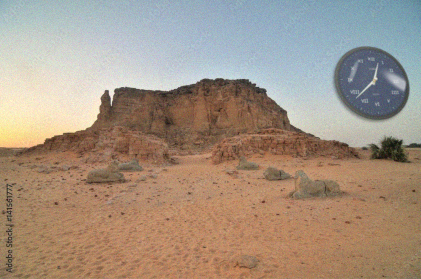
12:38
